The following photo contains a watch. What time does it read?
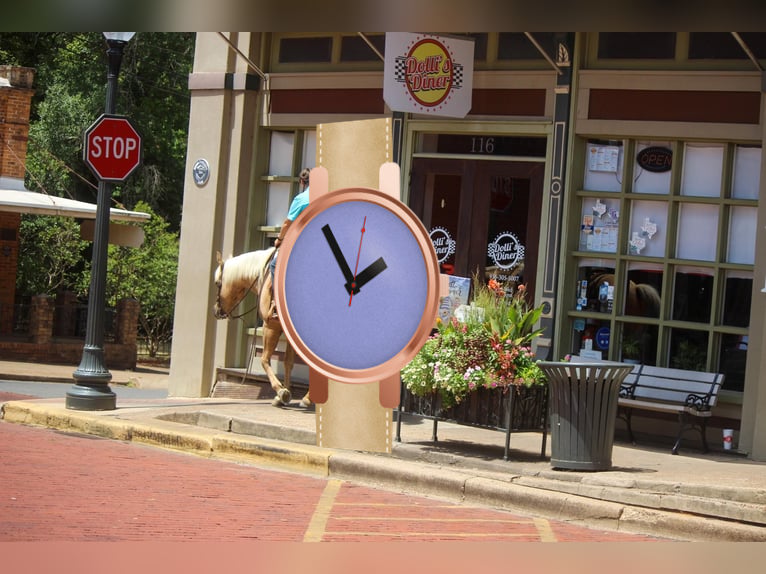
1:55:02
